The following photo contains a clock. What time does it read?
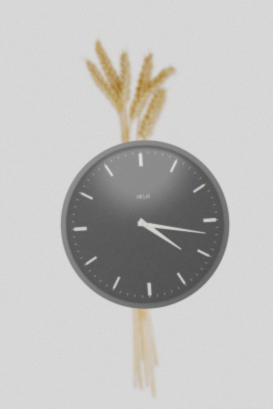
4:17
